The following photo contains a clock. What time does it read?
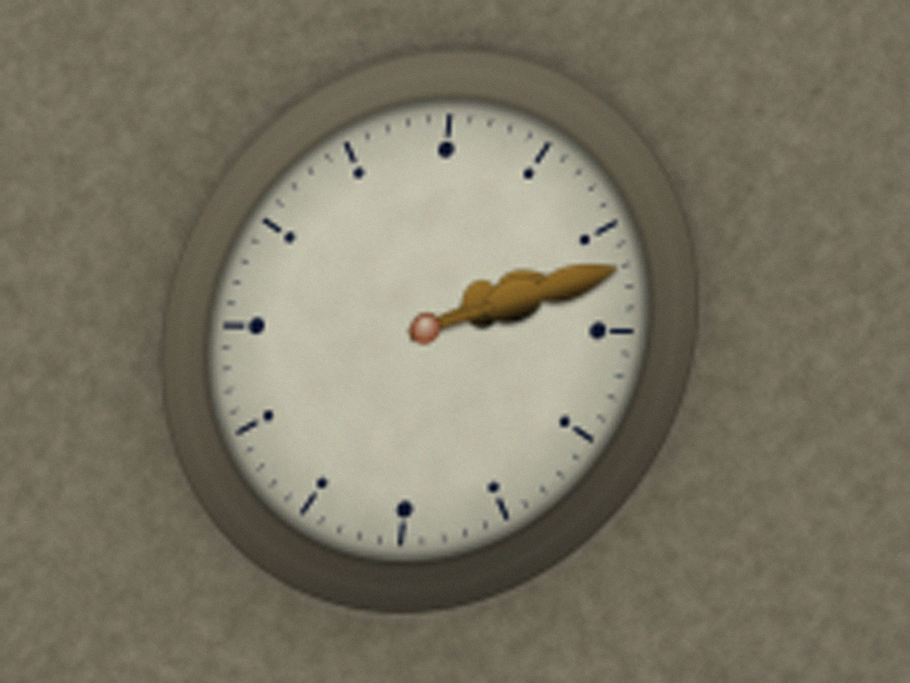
2:12
